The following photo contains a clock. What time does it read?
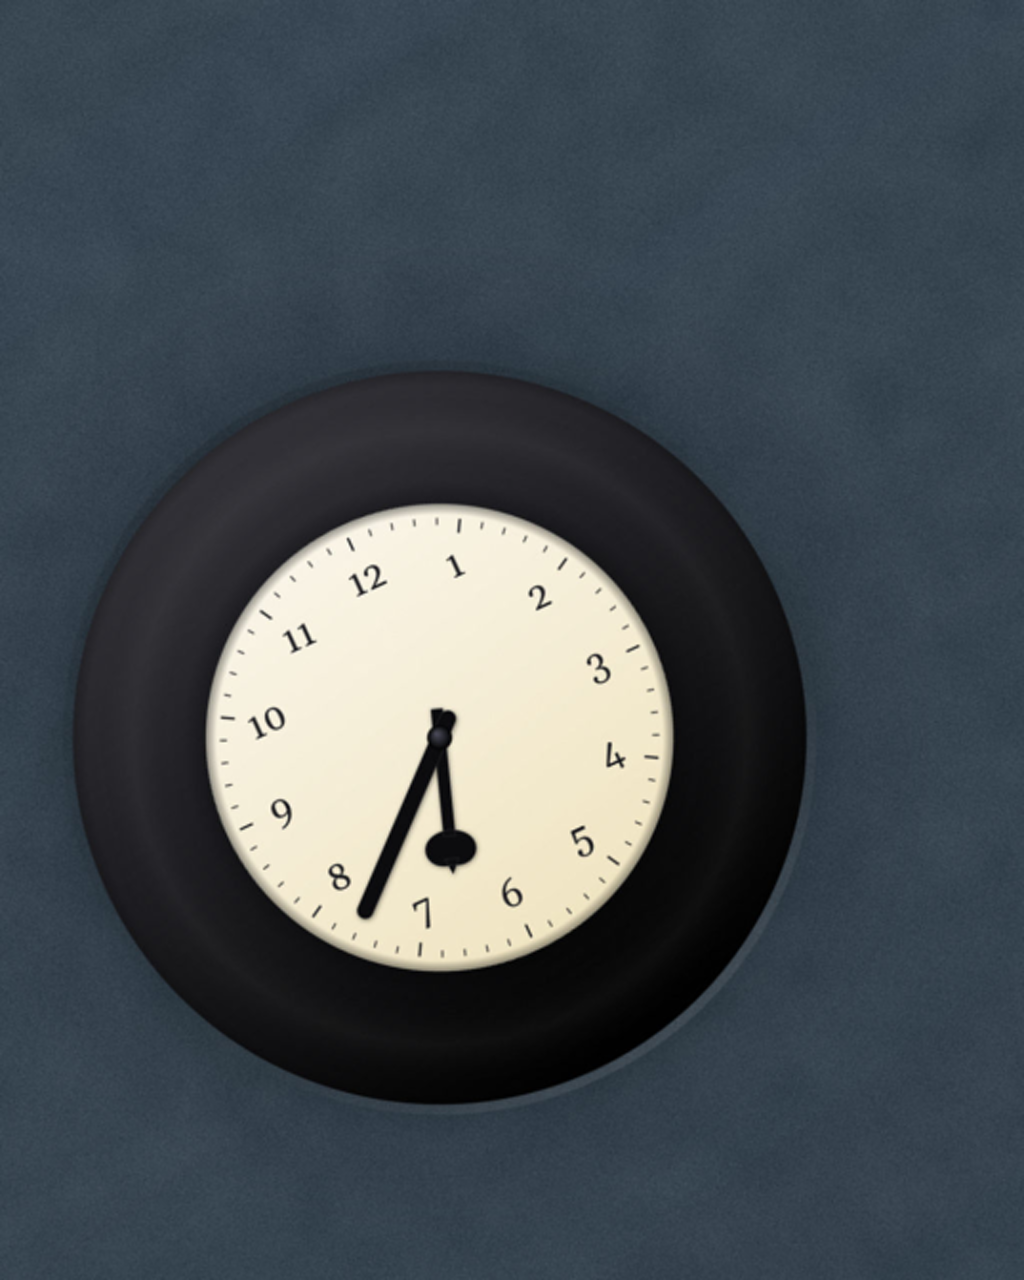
6:38
